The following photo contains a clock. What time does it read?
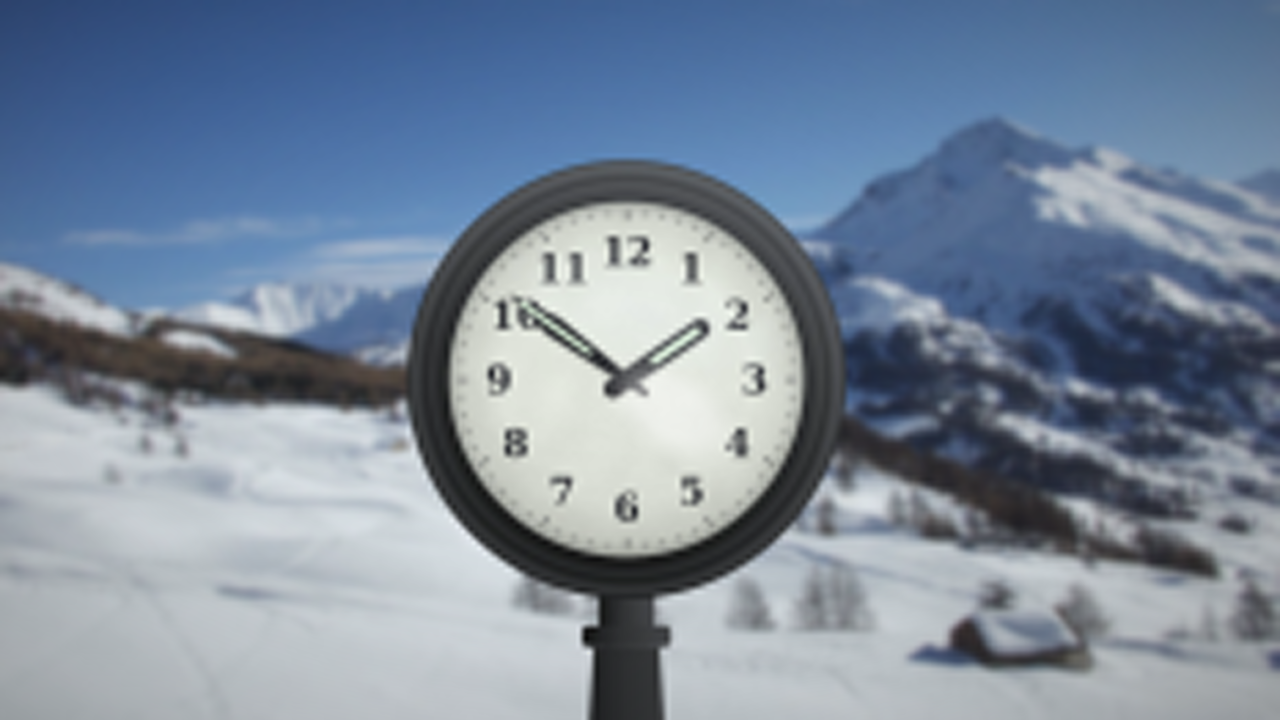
1:51
